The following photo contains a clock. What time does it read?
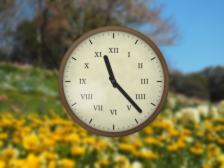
11:23
